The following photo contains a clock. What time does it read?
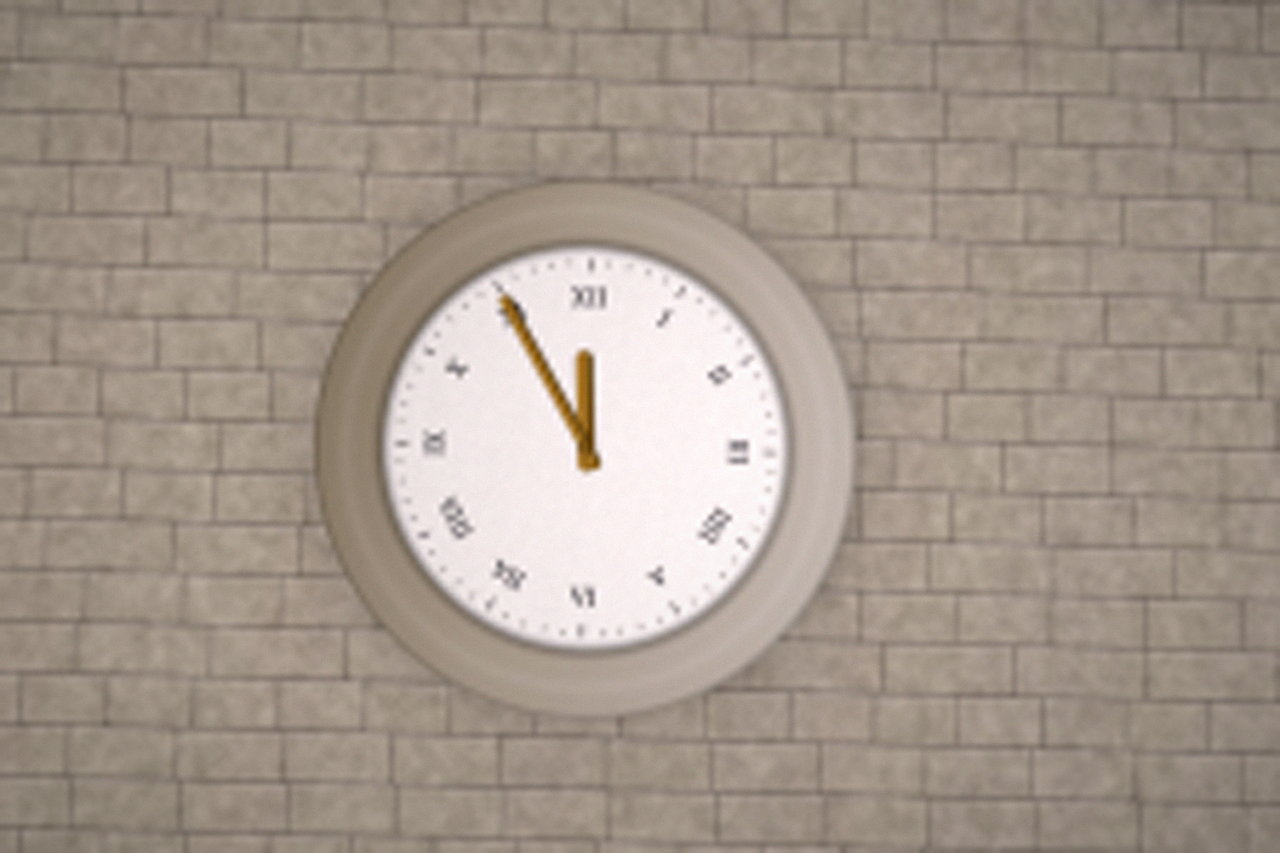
11:55
